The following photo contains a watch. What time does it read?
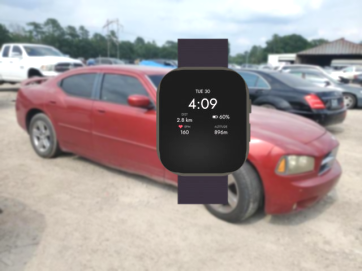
4:09
